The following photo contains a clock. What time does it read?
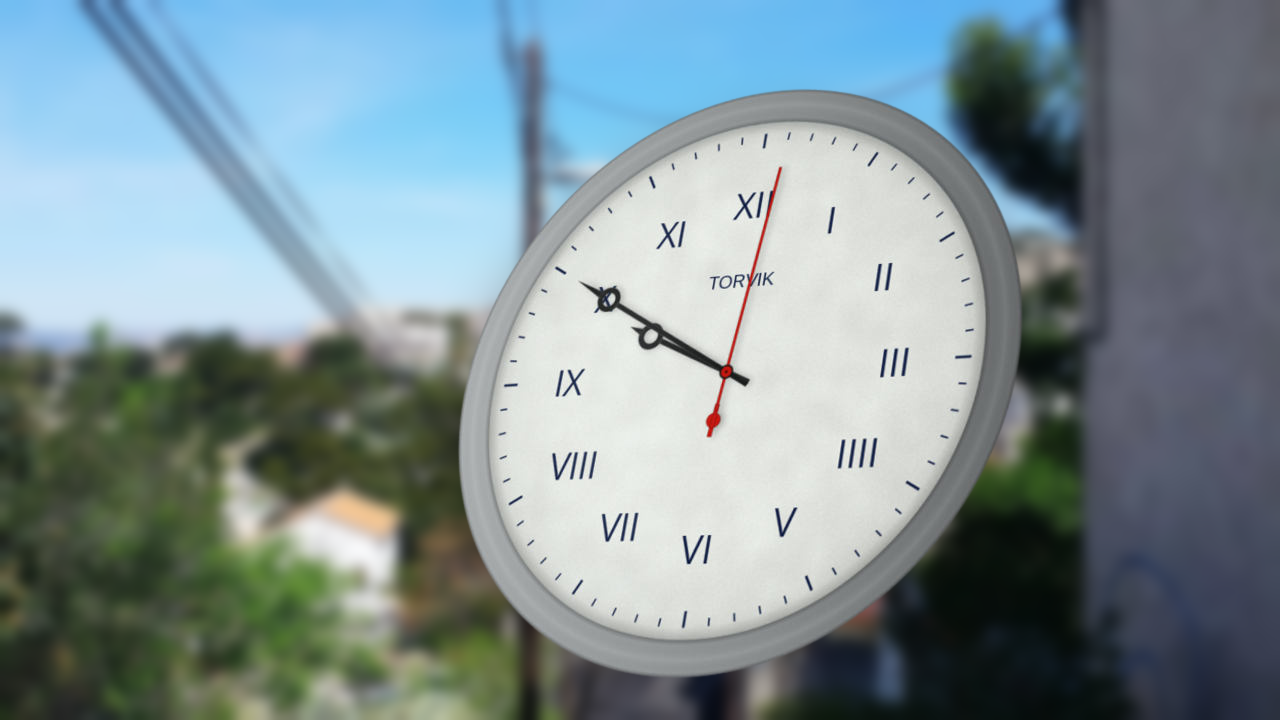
9:50:01
